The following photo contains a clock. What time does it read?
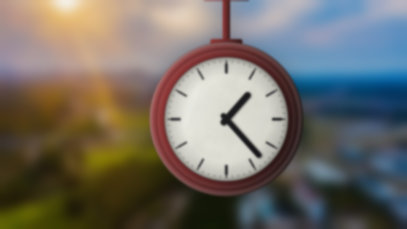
1:23
